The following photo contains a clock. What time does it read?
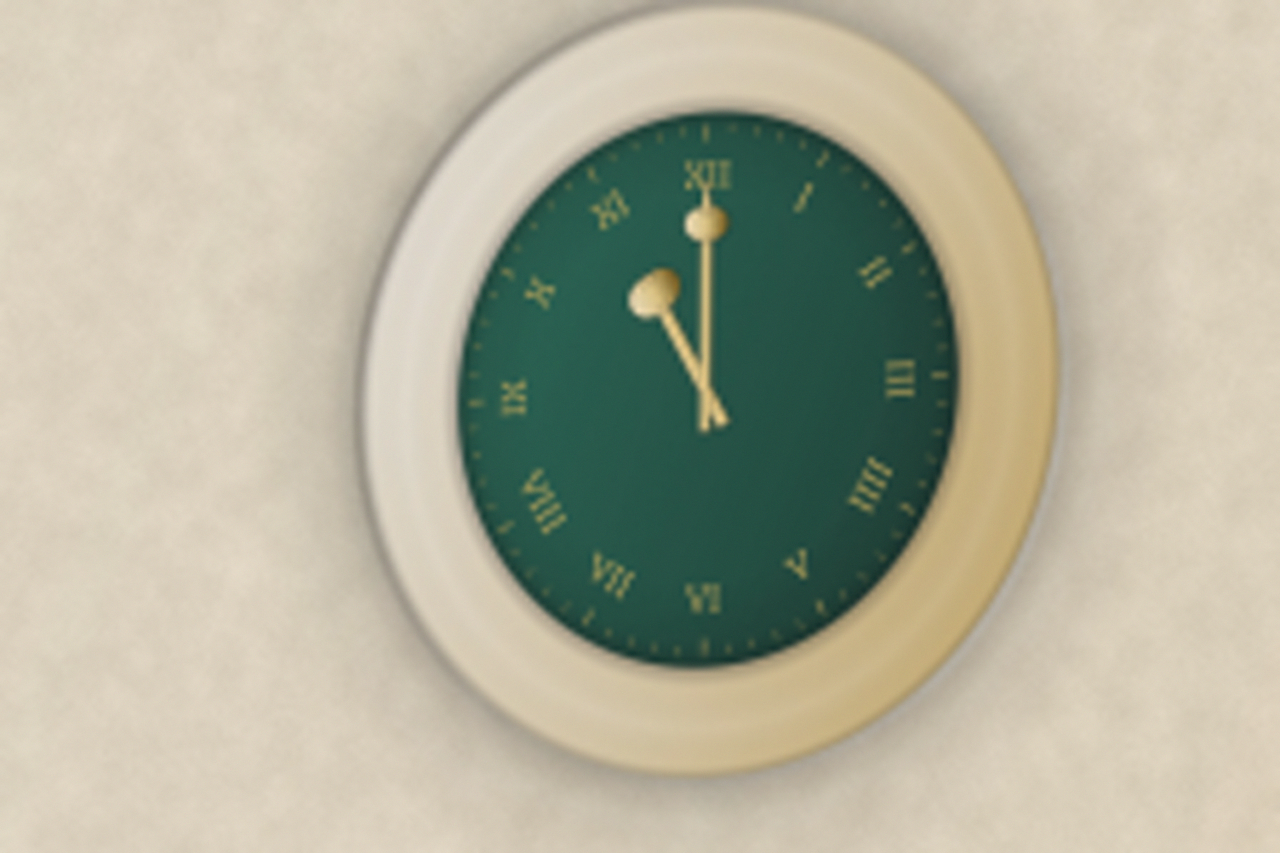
11:00
